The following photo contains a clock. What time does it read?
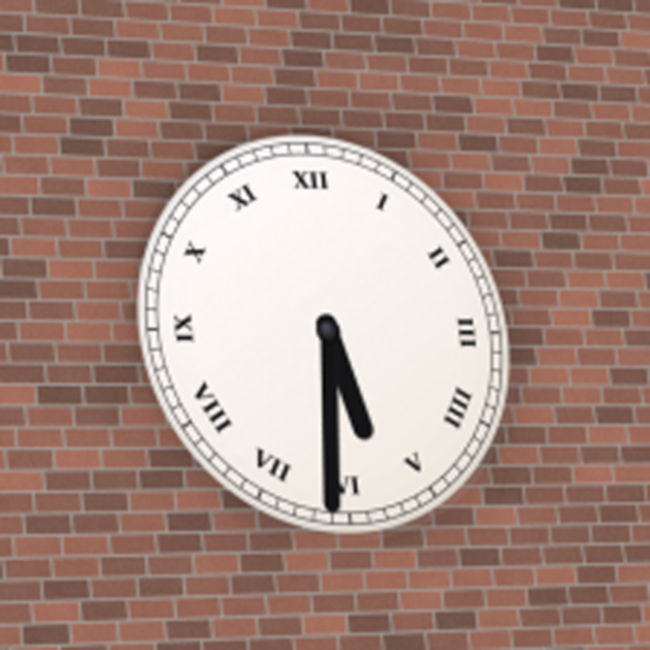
5:31
